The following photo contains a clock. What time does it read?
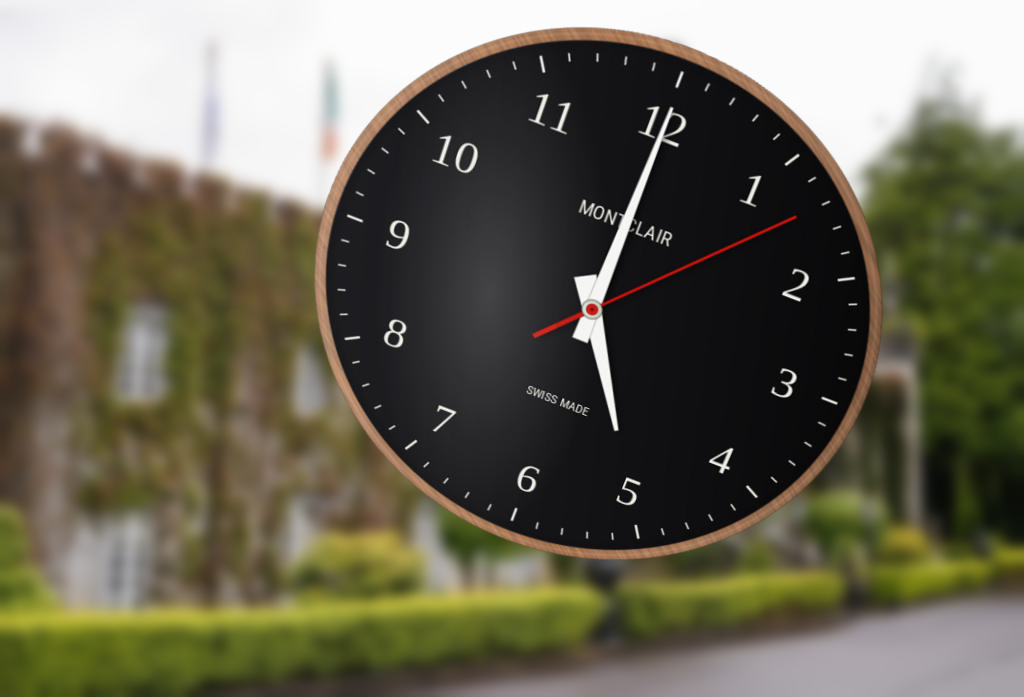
5:00:07
